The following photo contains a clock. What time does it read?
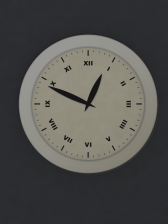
12:49
